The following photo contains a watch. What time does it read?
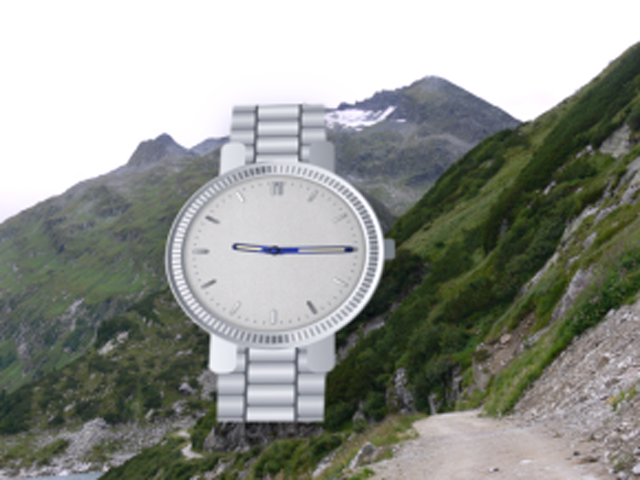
9:15
